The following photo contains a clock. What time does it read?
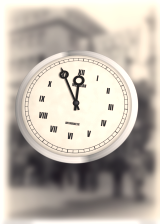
11:55
